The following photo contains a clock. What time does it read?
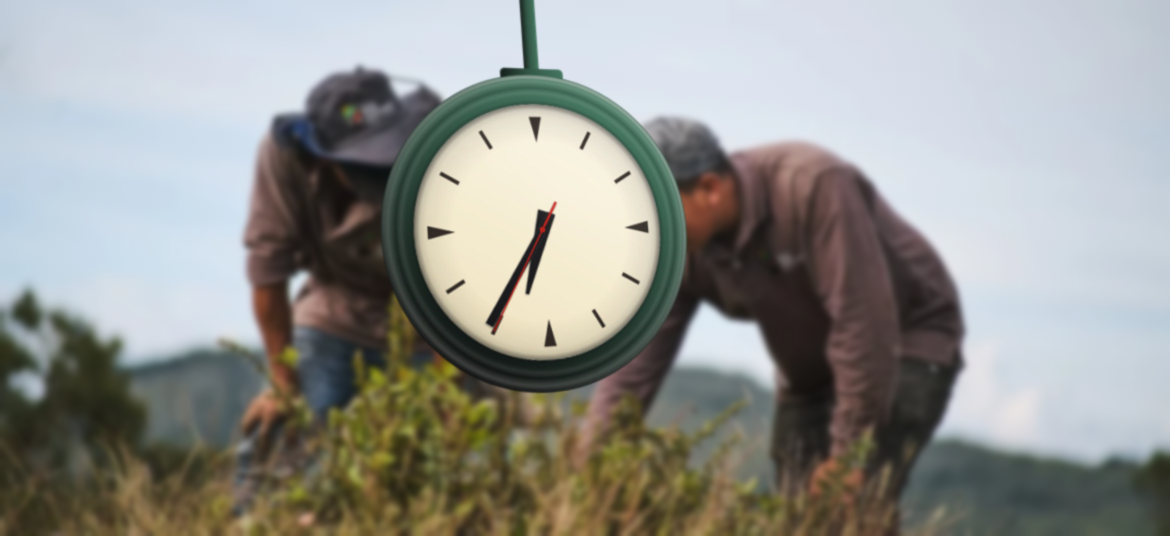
6:35:35
